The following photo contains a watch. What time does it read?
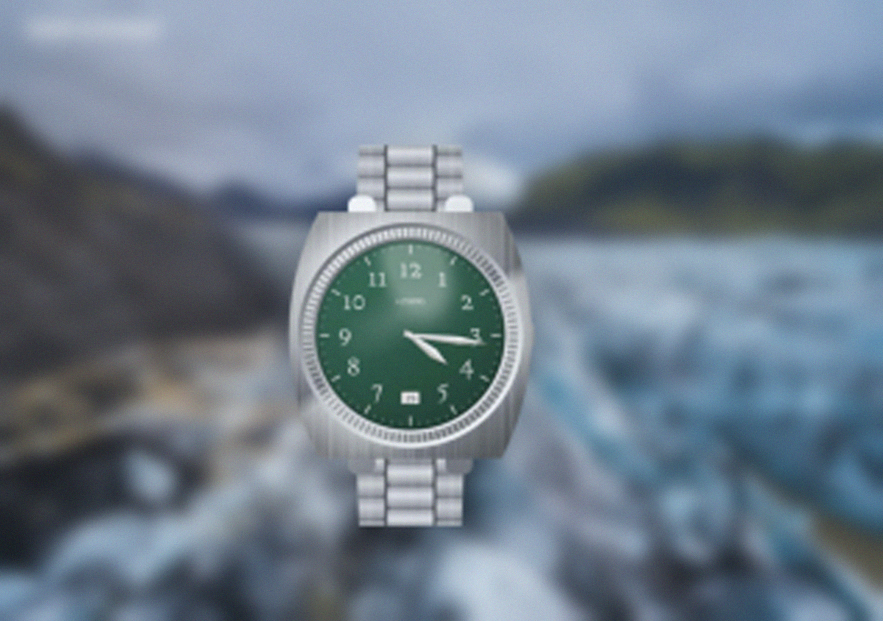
4:16
